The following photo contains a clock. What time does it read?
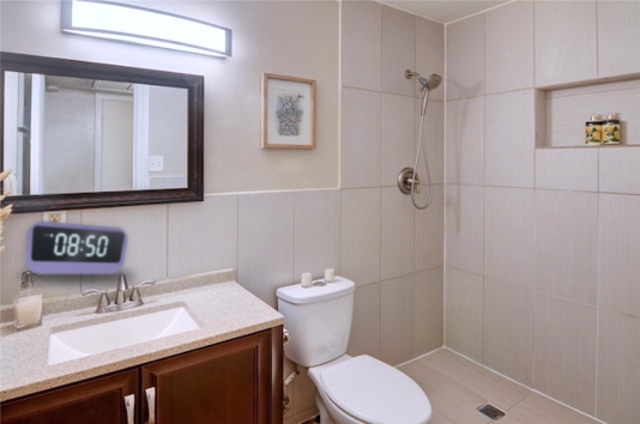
8:50
